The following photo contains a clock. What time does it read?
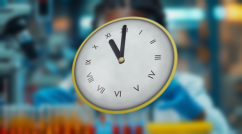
11:00
